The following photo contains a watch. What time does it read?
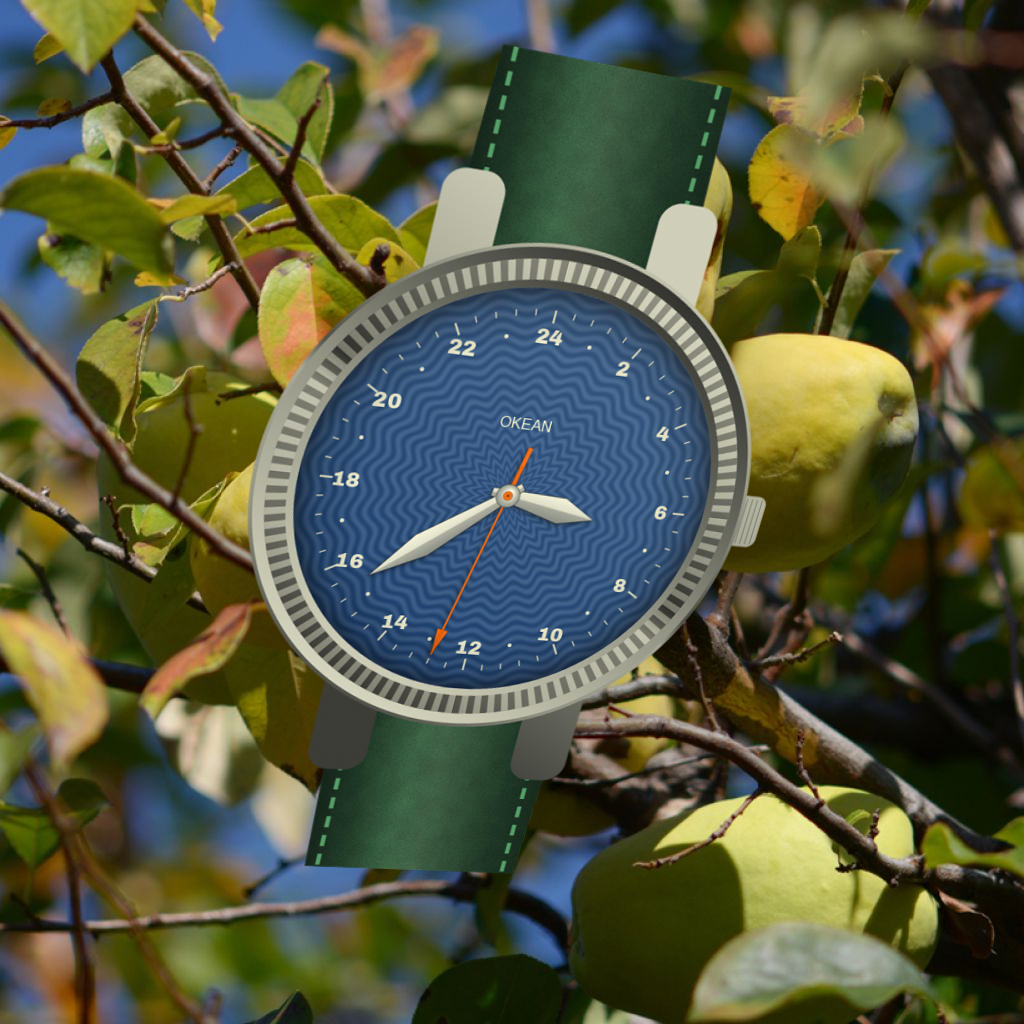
6:38:32
